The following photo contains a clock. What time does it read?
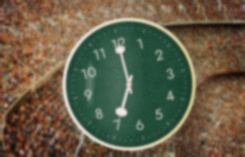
7:00
